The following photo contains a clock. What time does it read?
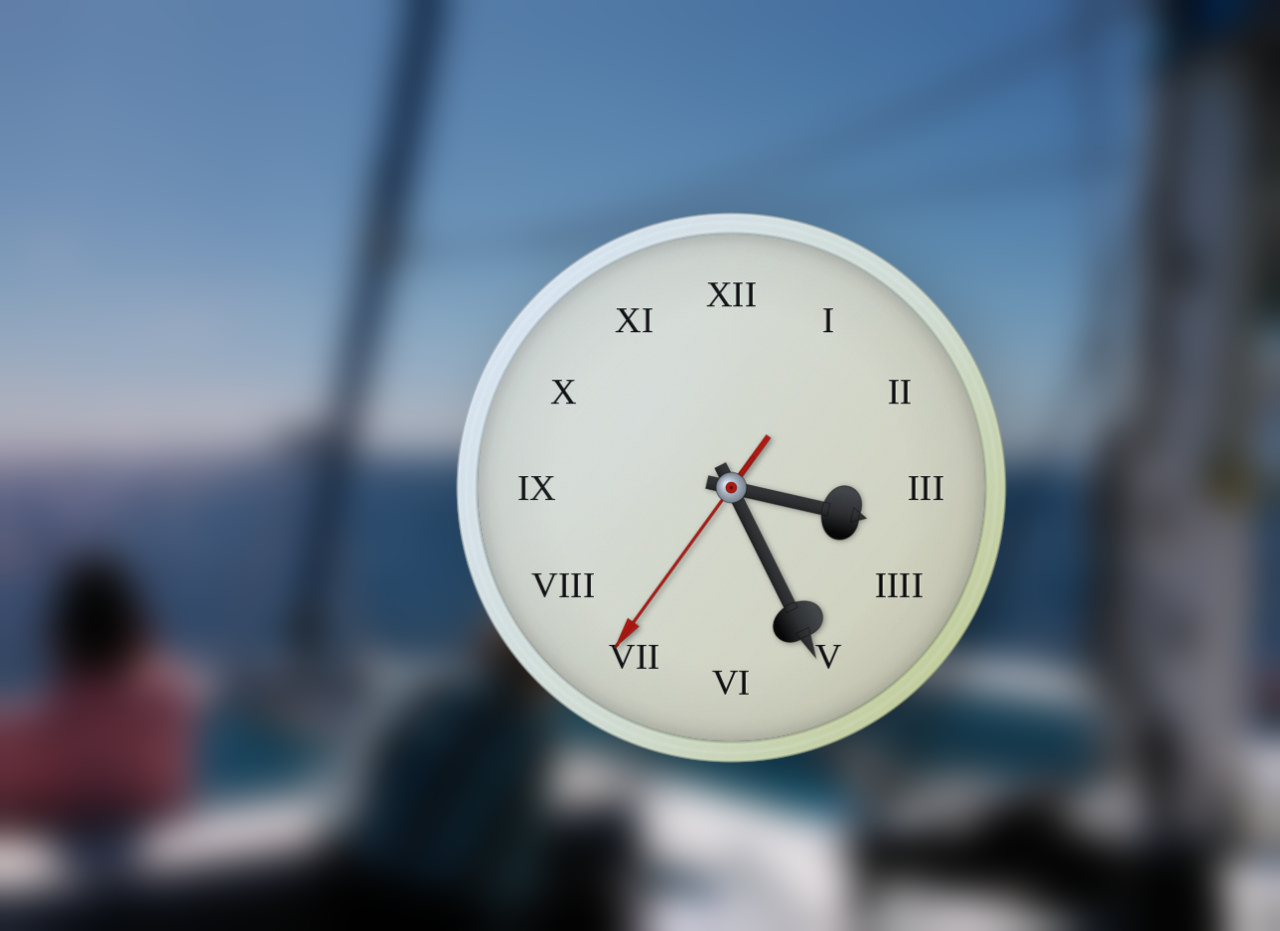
3:25:36
